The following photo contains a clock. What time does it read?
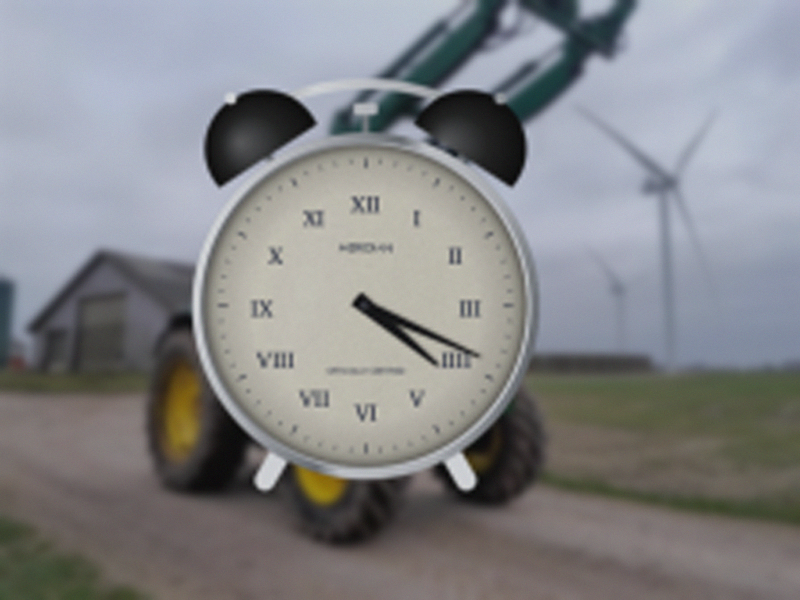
4:19
